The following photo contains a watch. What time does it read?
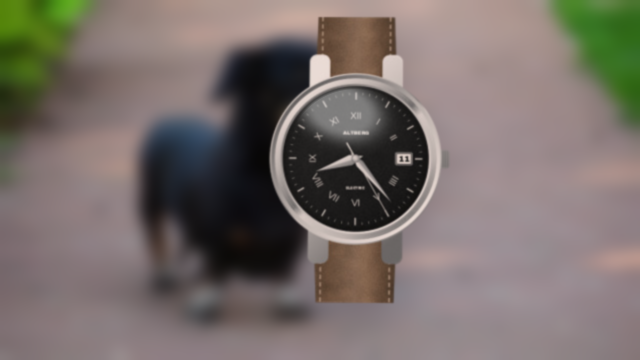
8:23:25
